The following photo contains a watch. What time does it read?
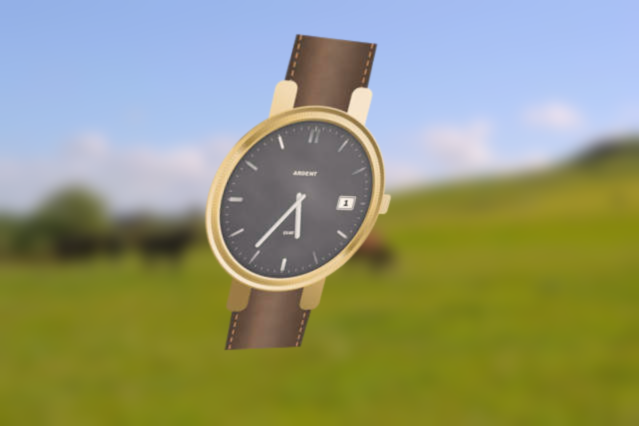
5:36
